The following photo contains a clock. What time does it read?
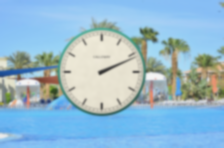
2:11
